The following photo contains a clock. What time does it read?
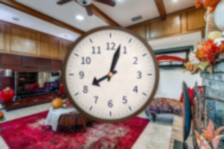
8:03
